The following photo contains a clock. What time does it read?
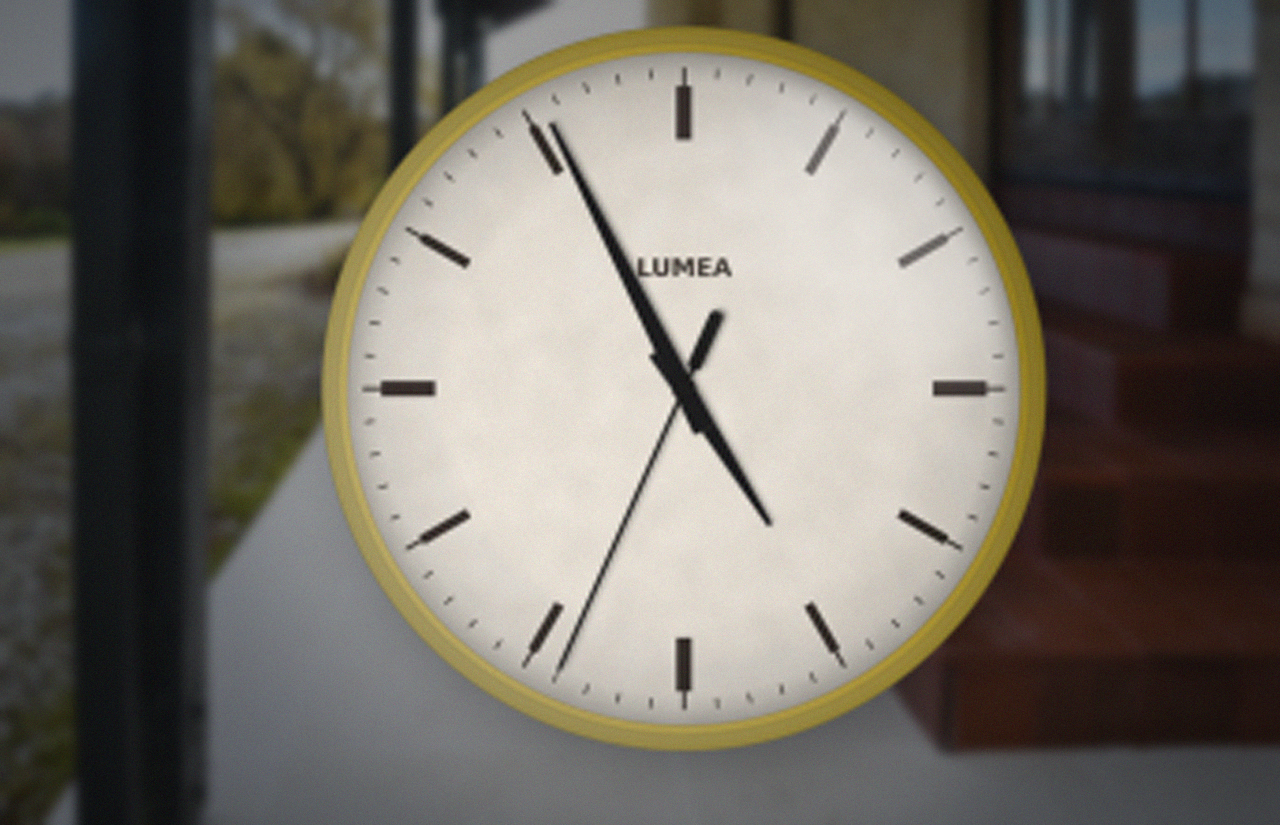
4:55:34
